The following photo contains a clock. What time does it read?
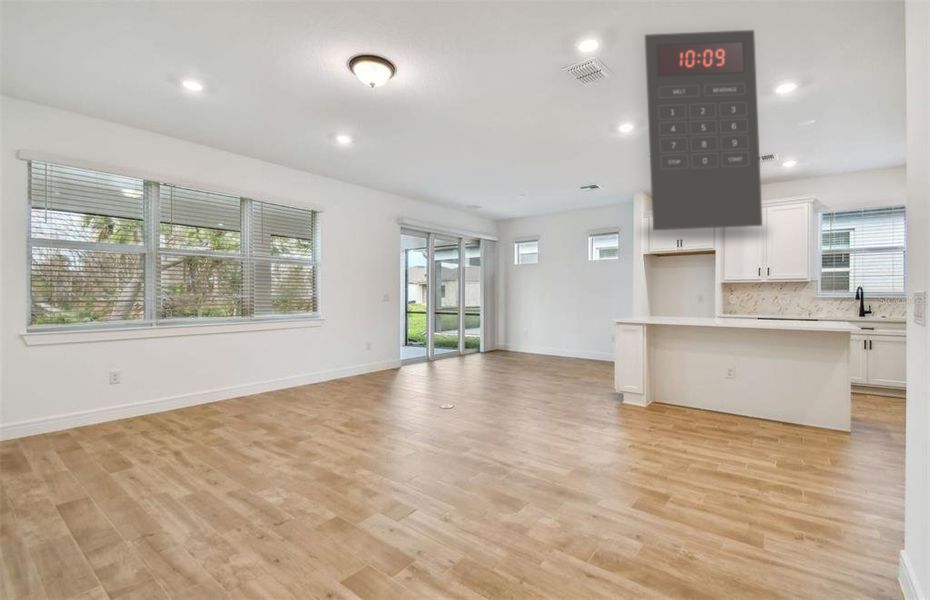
10:09
